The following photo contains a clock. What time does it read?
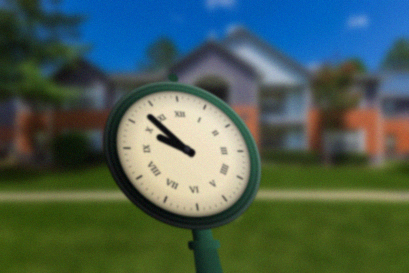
9:53
